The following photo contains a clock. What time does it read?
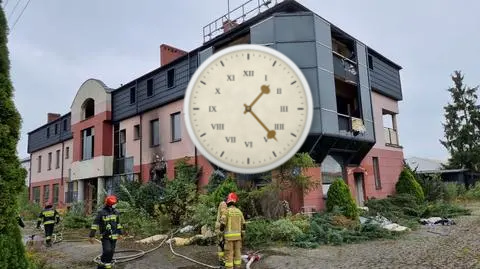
1:23
